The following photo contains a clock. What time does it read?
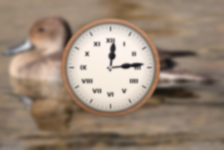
12:14
